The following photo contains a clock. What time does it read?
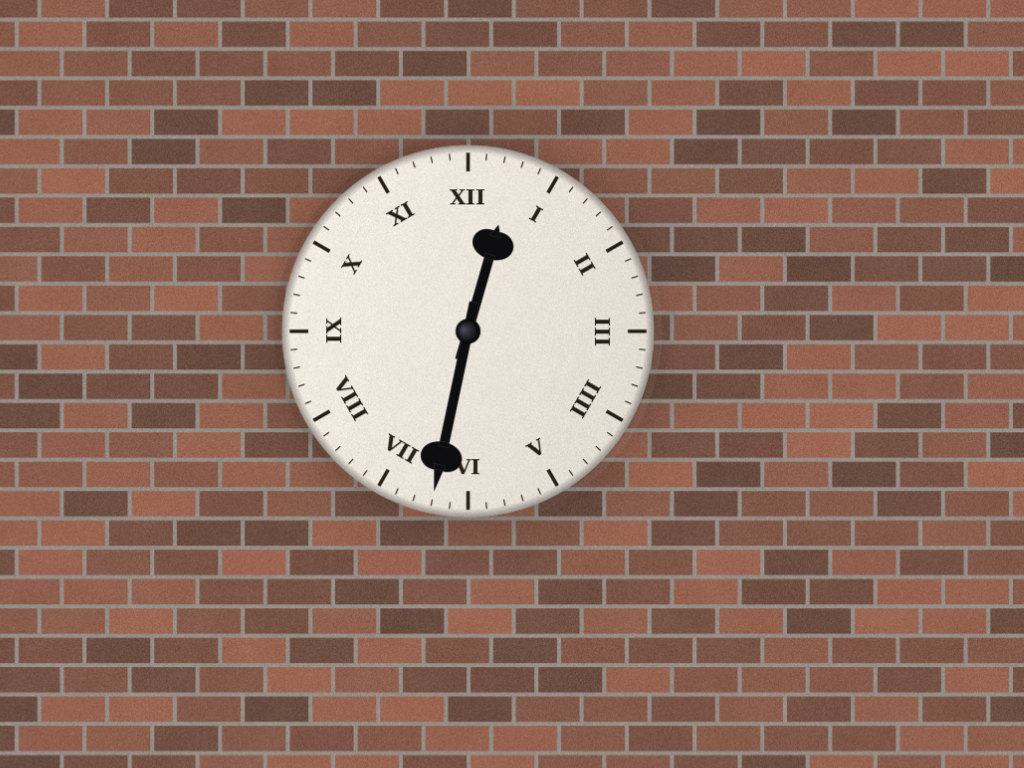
12:32
